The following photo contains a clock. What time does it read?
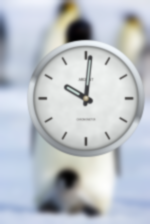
10:01
